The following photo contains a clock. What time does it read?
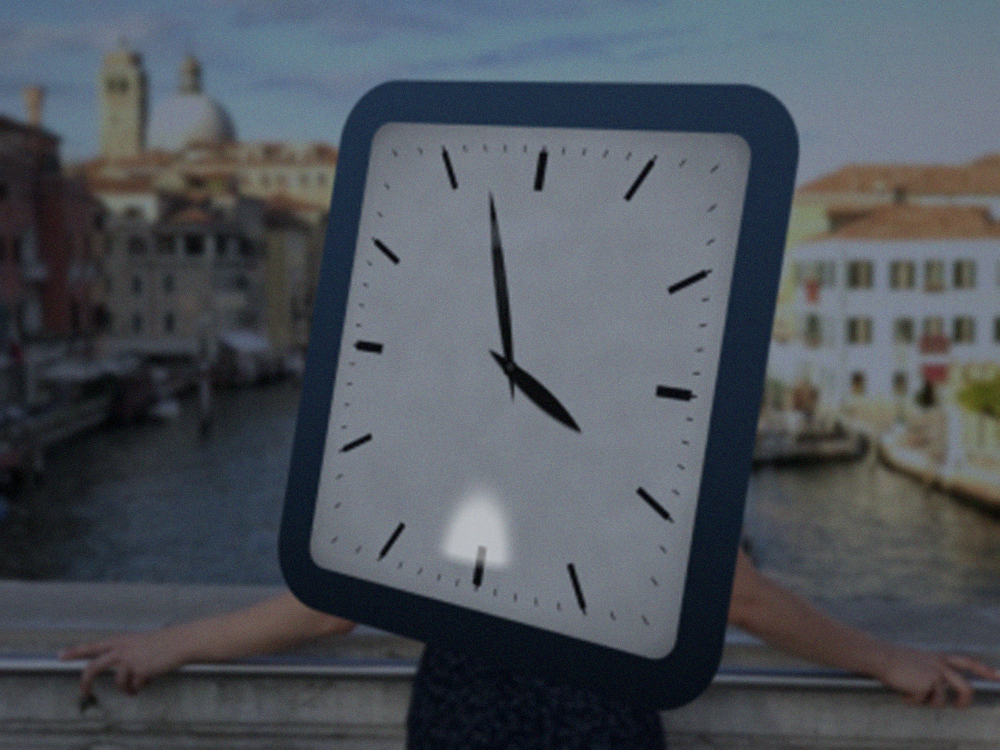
3:57
